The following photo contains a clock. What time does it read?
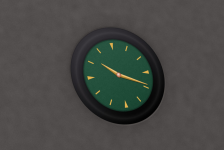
10:19
